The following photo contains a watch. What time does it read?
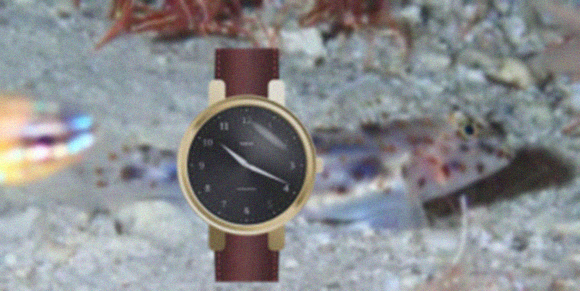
10:19
